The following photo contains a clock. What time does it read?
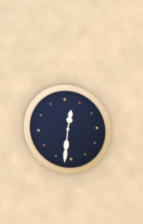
12:32
